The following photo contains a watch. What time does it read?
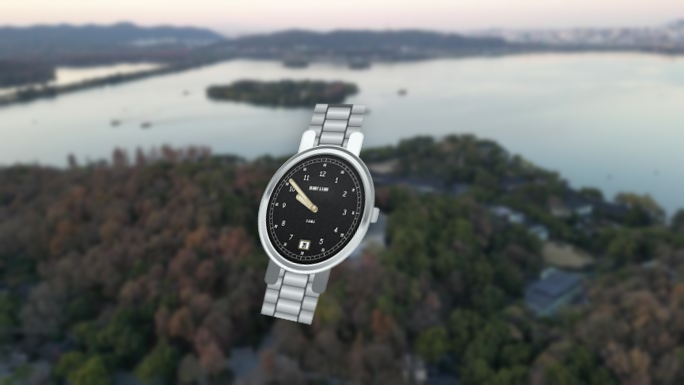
9:51
